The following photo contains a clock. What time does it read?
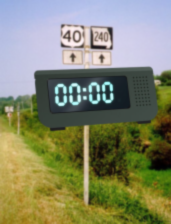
0:00
